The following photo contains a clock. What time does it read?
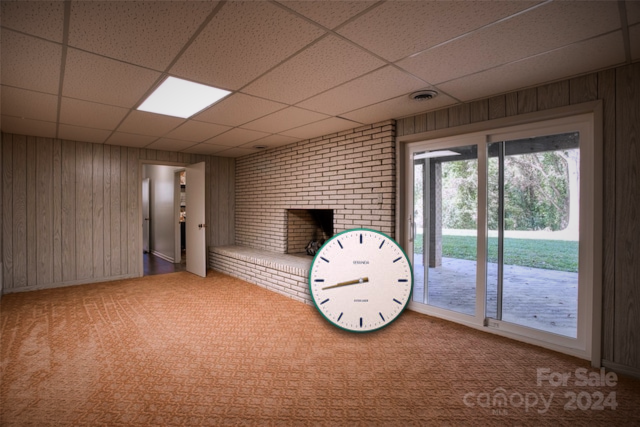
8:43
